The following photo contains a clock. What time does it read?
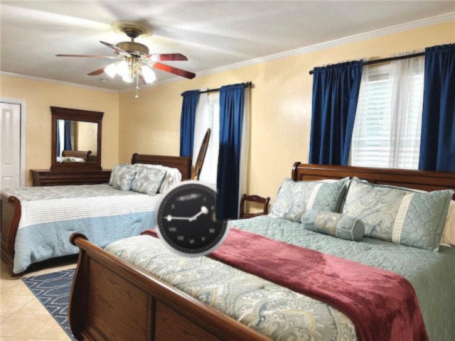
1:45
